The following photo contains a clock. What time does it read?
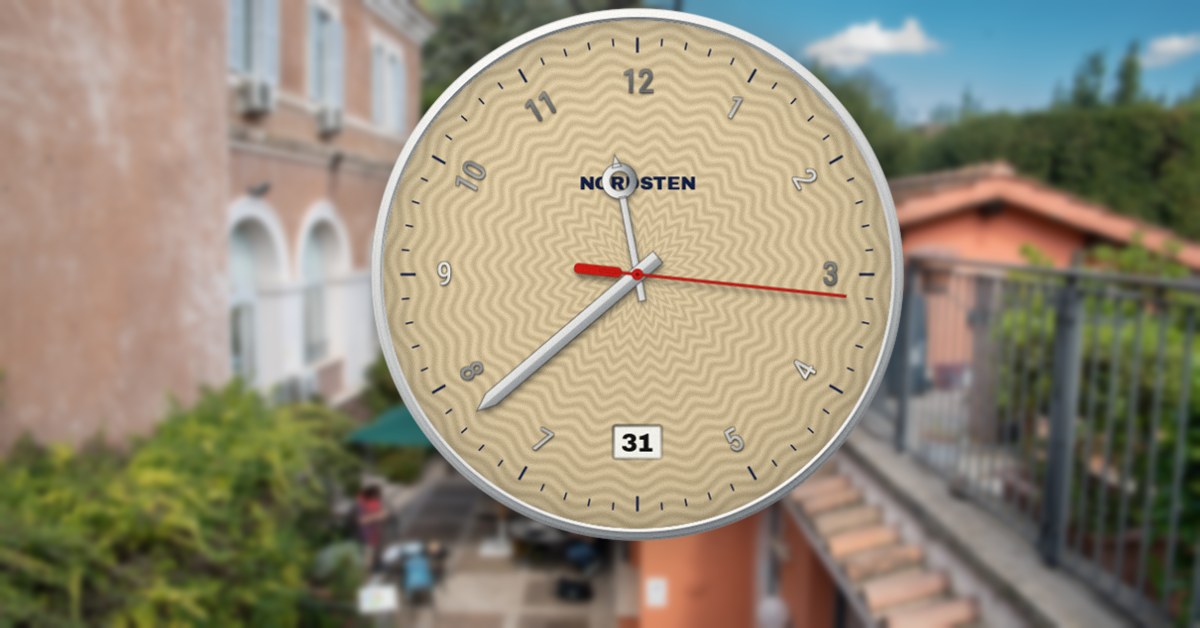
11:38:16
